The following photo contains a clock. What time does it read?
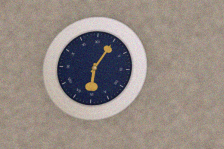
6:05
